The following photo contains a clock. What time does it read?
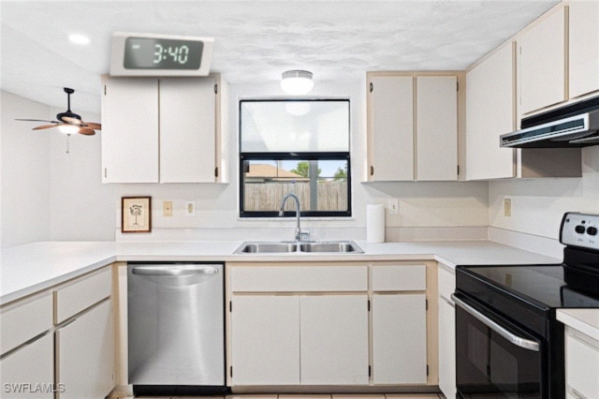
3:40
